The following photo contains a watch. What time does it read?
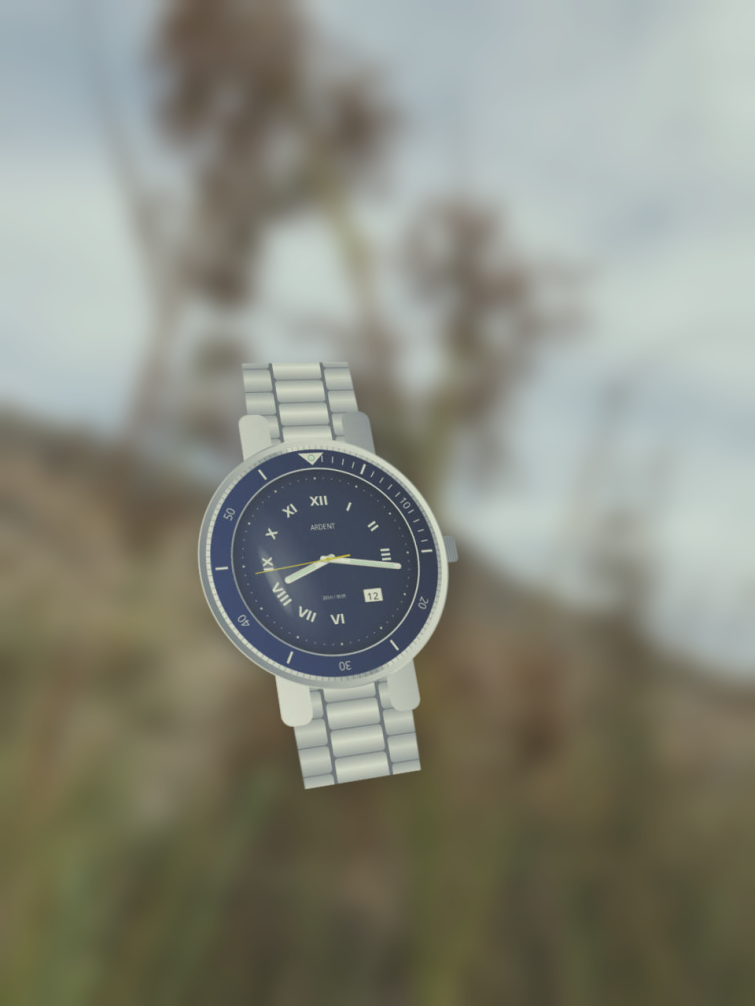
8:16:44
